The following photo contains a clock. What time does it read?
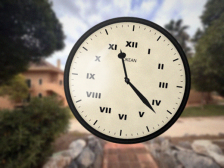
11:22
